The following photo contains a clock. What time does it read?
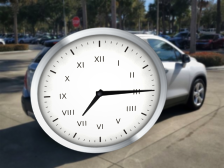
7:15
